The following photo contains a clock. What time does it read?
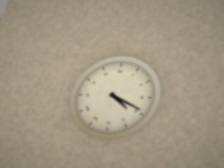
4:19
